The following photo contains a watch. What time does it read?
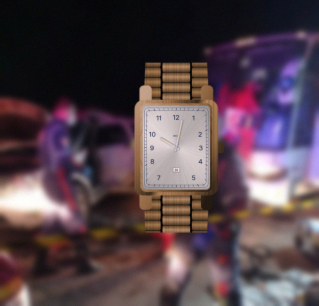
10:02
